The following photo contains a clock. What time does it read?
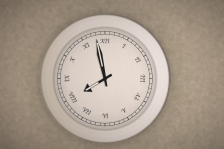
7:58
